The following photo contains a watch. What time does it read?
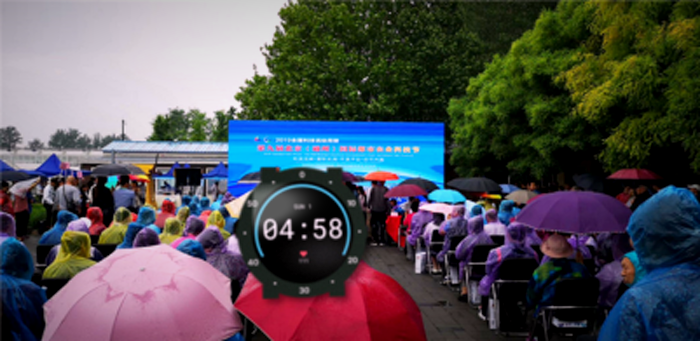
4:58
